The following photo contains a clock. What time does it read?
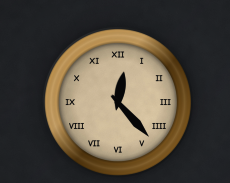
12:23
